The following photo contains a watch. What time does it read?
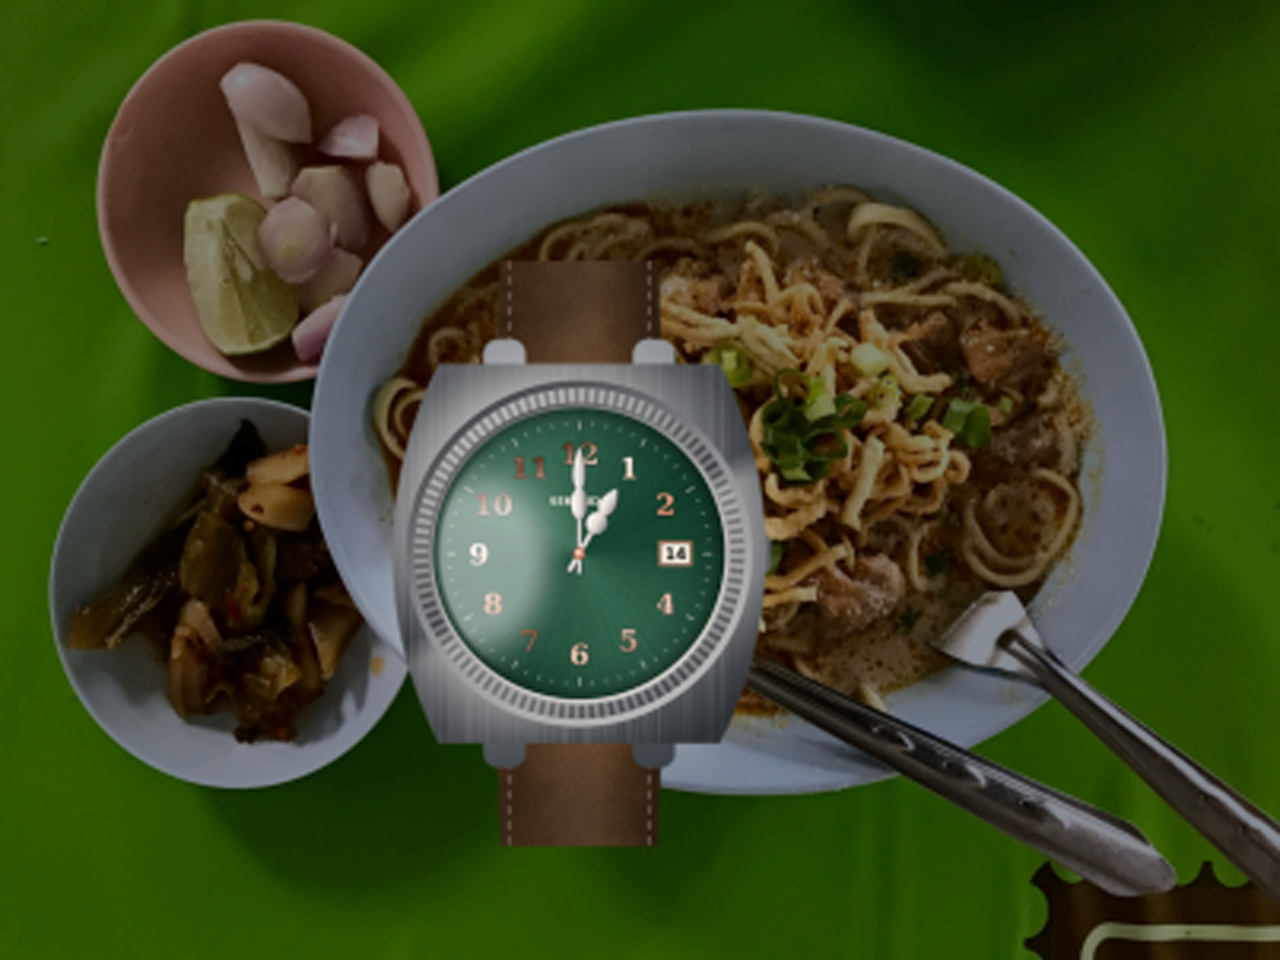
1:00
